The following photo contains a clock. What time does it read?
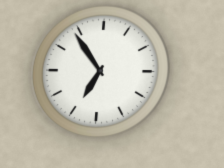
6:54
